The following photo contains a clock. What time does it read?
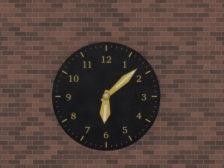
6:08
